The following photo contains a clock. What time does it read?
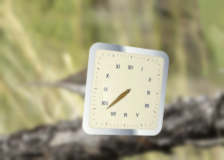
7:38
